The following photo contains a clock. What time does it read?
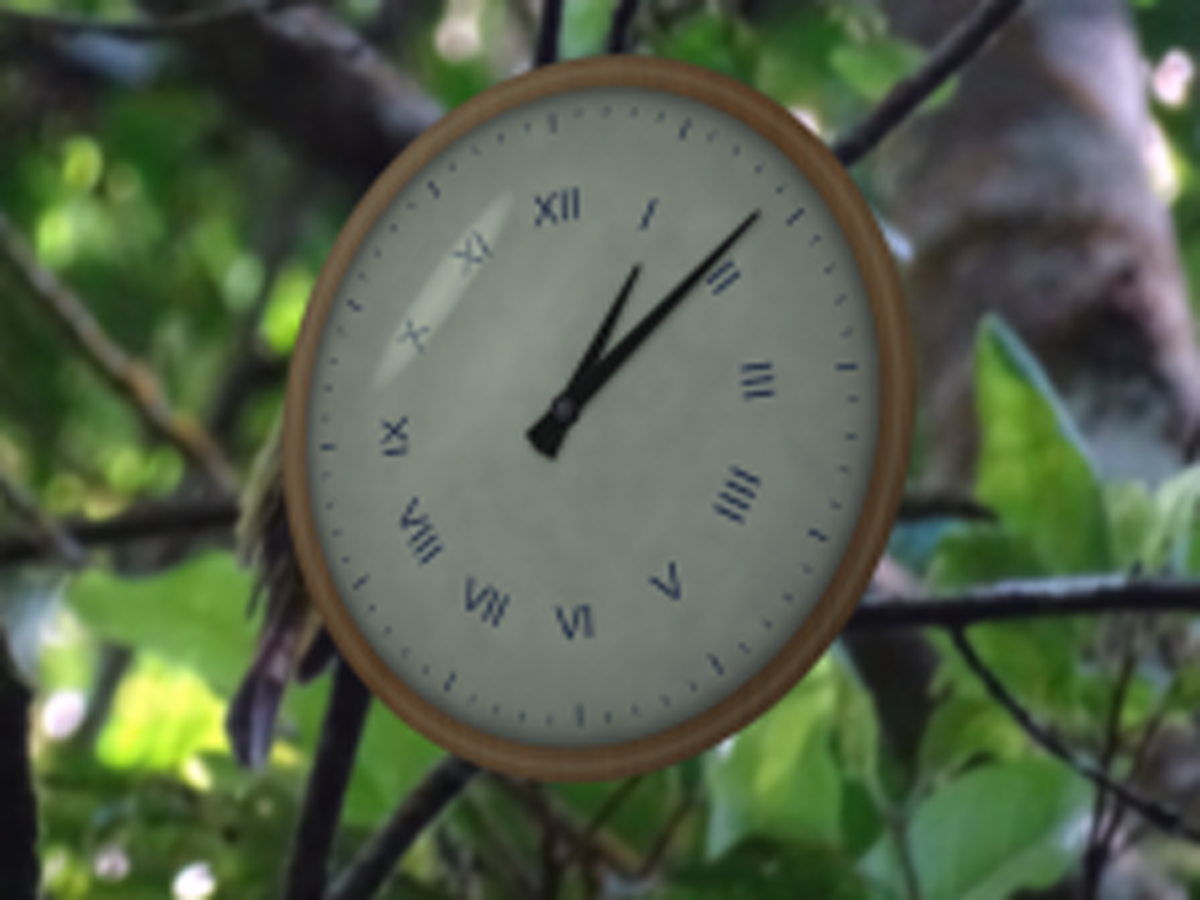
1:09
